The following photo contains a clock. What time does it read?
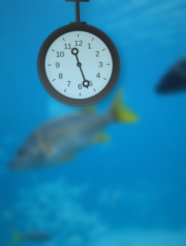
11:27
